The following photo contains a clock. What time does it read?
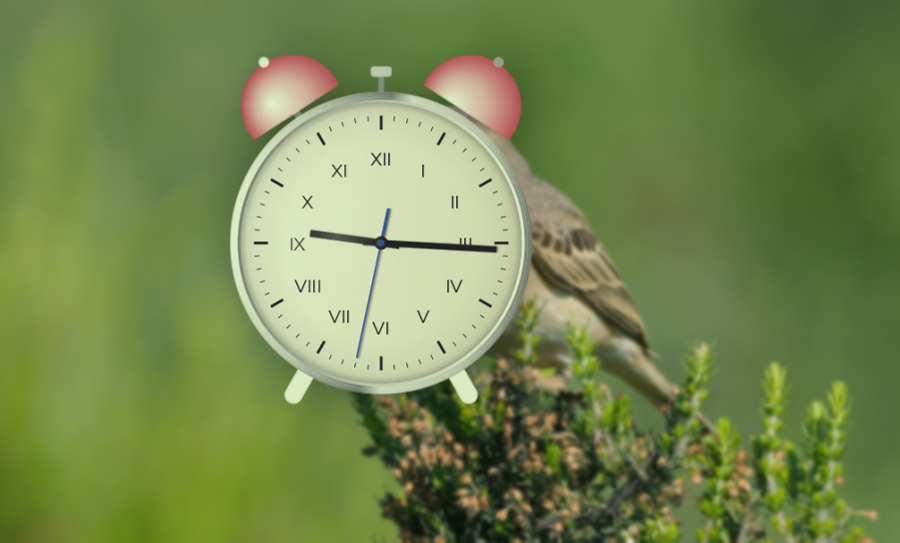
9:15:32
